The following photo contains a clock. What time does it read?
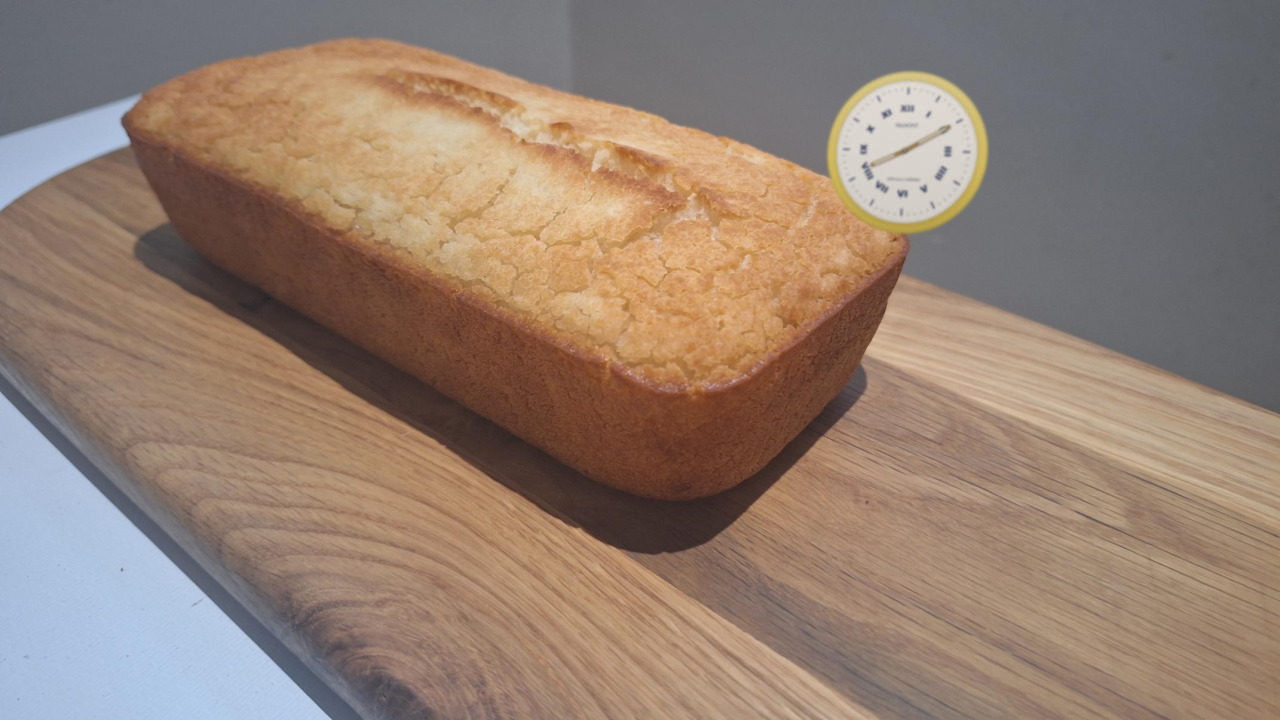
8:10
